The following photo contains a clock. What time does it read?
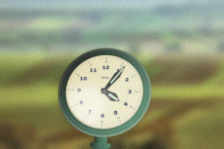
4:06
